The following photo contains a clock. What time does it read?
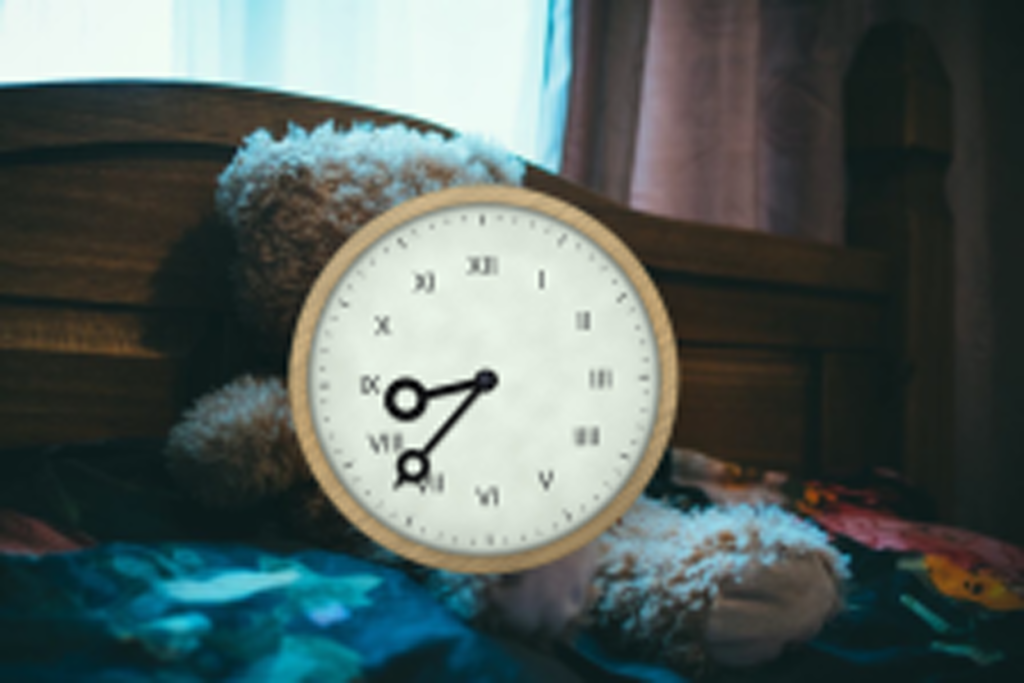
8:37
